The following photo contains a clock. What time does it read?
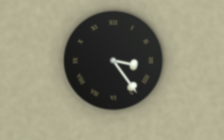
3:24
